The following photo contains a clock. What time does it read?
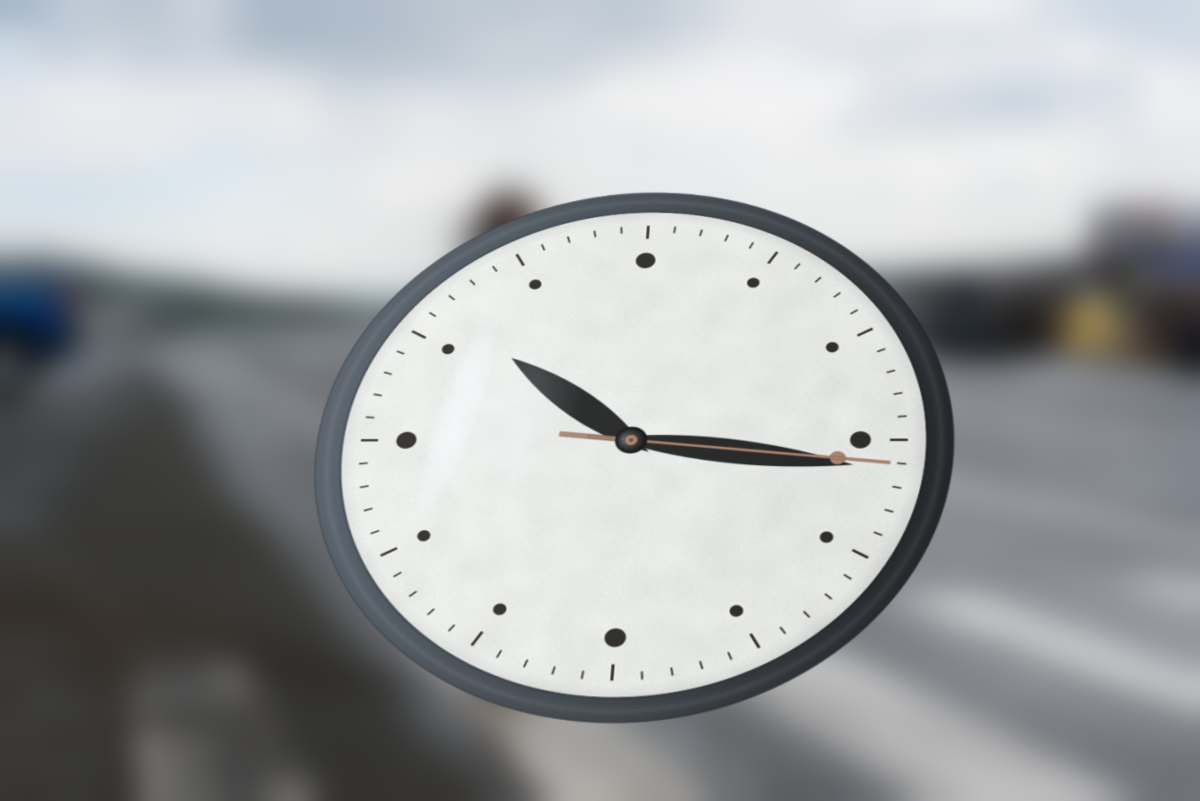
10:16:16
